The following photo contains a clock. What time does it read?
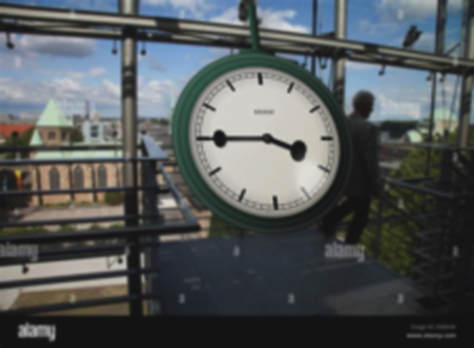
3:45
